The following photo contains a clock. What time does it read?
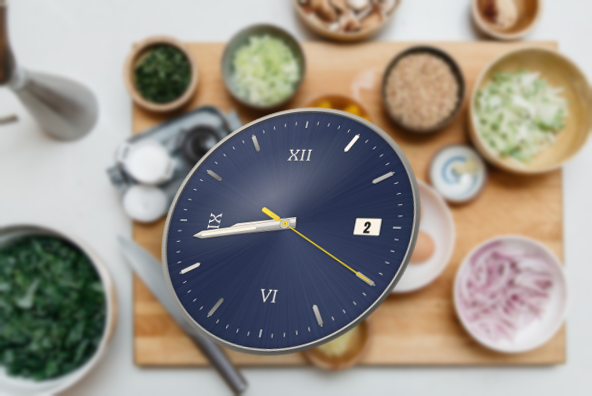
8:43:20
